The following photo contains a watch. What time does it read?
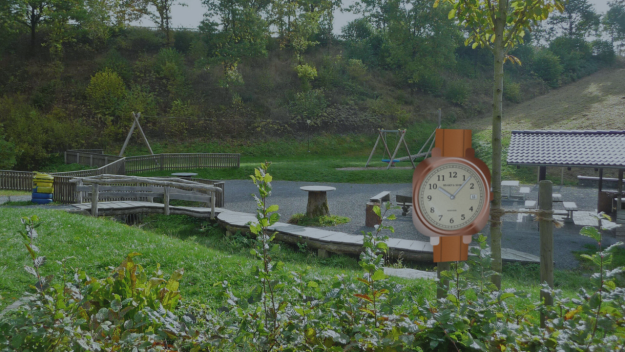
10:07
